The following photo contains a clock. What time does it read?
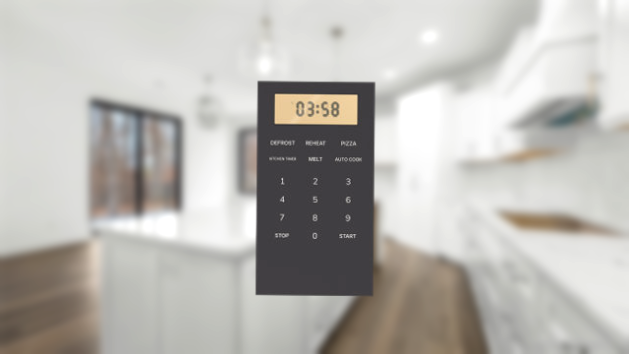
3:58
